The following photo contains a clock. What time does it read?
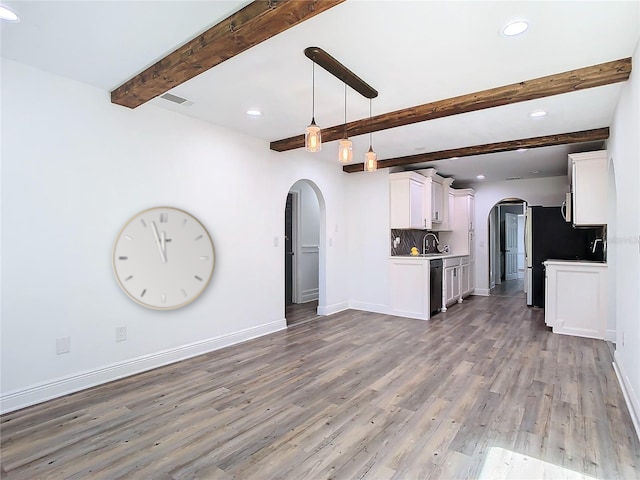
11:57
